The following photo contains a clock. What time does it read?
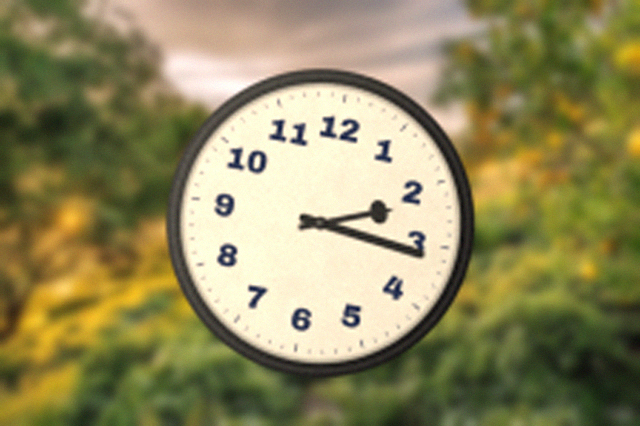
2:16
